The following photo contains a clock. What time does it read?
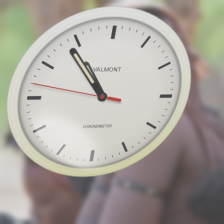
10:53:47
